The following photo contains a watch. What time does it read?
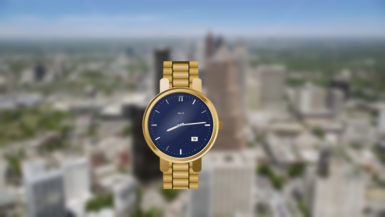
8:14
